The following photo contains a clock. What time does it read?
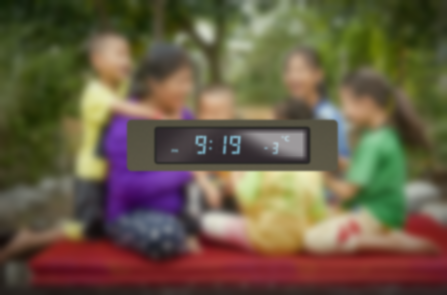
9:19
